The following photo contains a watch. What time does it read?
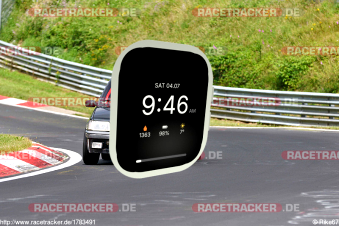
9:46
